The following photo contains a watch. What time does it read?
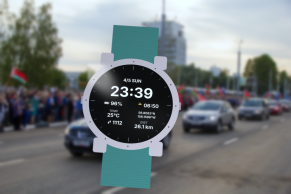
23:39
